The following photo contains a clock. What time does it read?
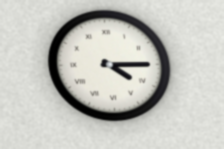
4:15
